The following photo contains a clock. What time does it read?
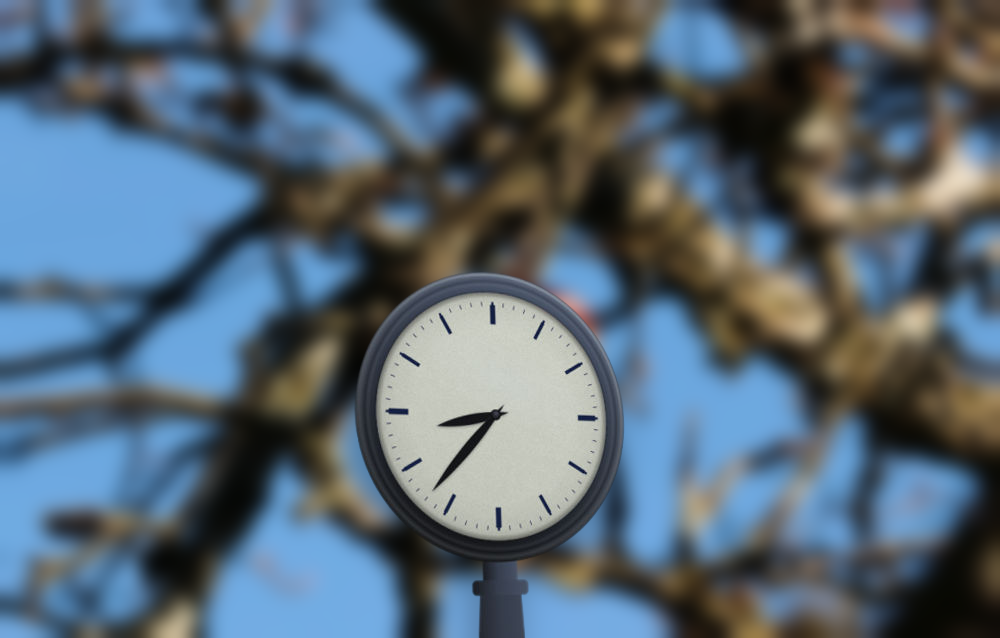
8:37
